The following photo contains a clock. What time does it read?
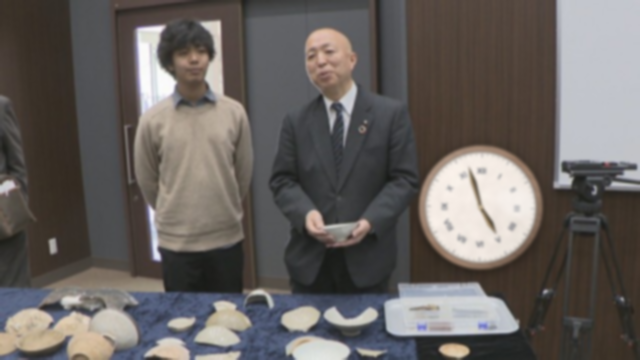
4:57
